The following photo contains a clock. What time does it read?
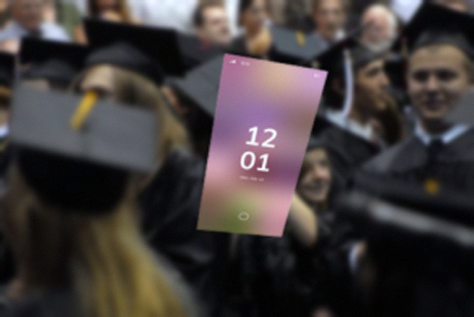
12:01
